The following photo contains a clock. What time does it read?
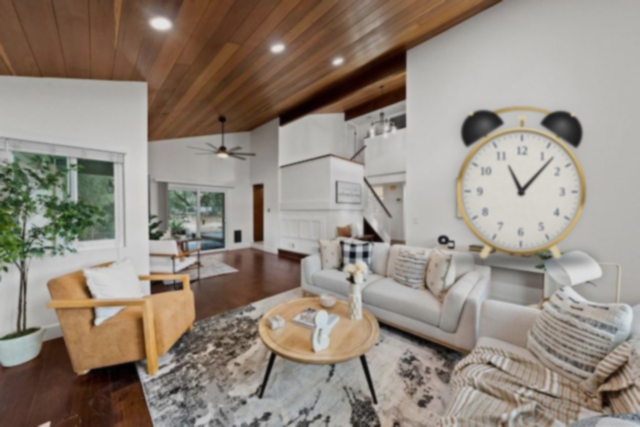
11:07
